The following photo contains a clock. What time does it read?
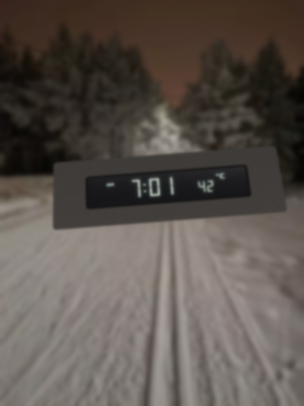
7:01
